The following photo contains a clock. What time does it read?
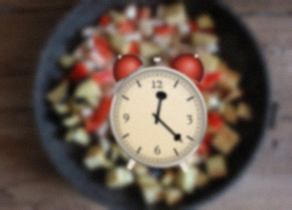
12:22
